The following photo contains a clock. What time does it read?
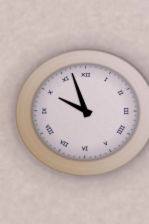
9:57
